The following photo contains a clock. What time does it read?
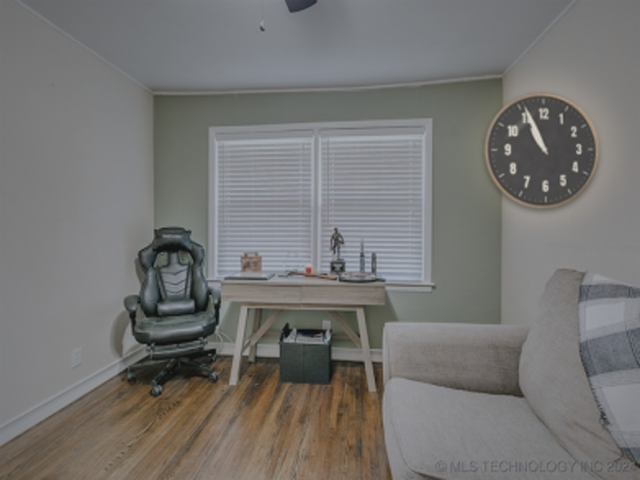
10:56
